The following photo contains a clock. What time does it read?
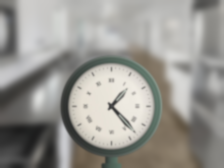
1:23
